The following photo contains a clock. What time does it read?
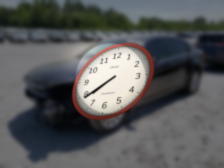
7:39
